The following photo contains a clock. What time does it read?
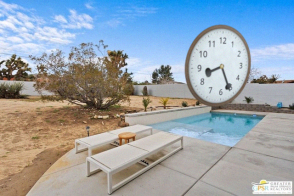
8:26
